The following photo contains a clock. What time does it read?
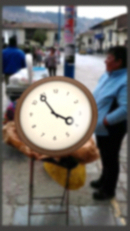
3:54
